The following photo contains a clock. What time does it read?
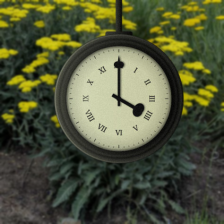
4:00
